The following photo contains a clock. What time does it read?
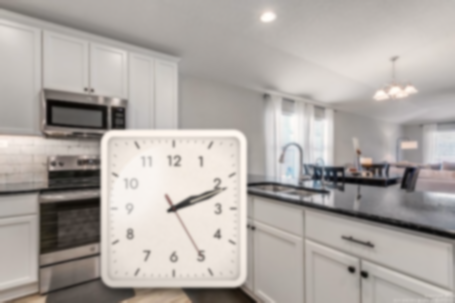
2:11:25
